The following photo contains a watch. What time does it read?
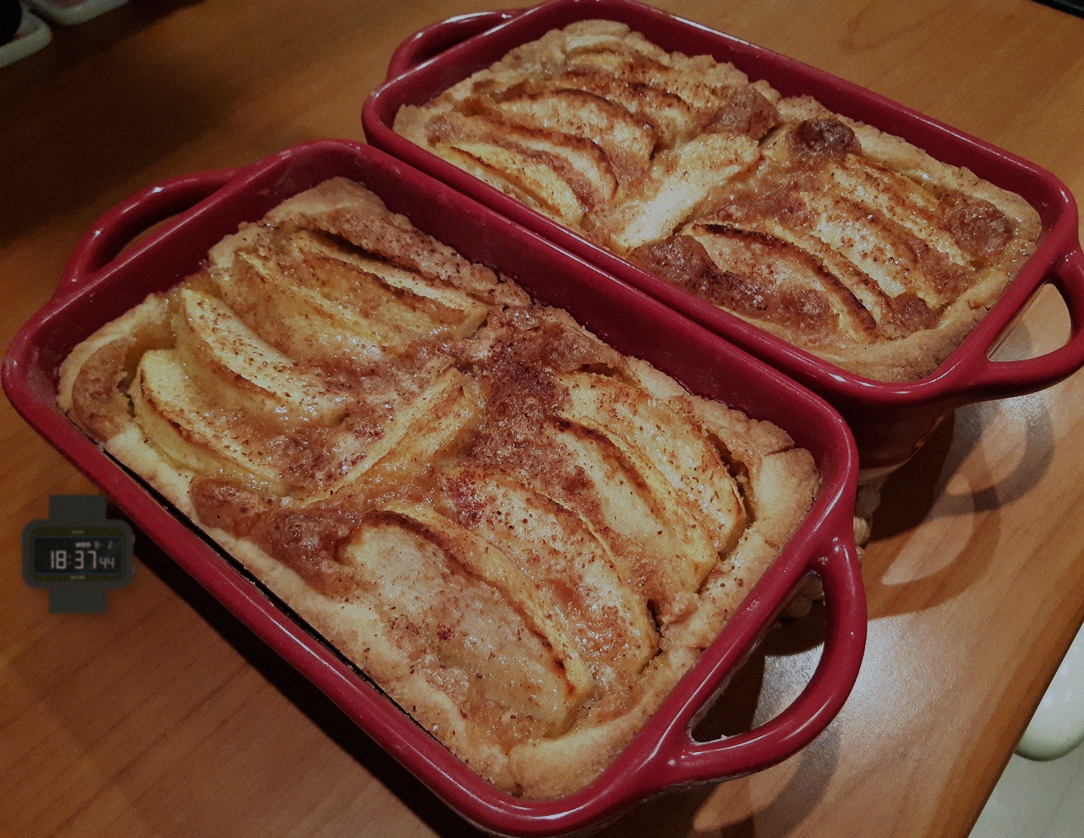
18:37:44
